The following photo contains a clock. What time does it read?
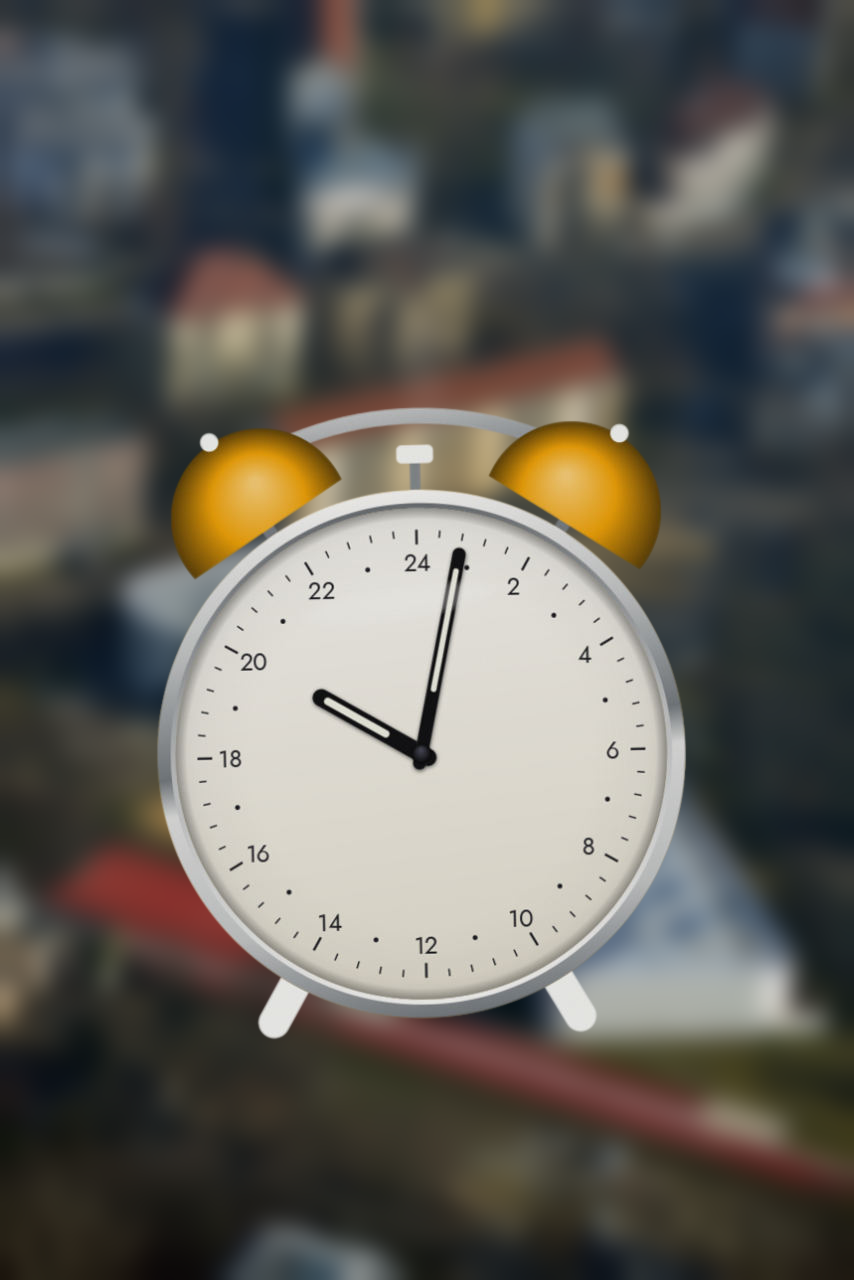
20:02
